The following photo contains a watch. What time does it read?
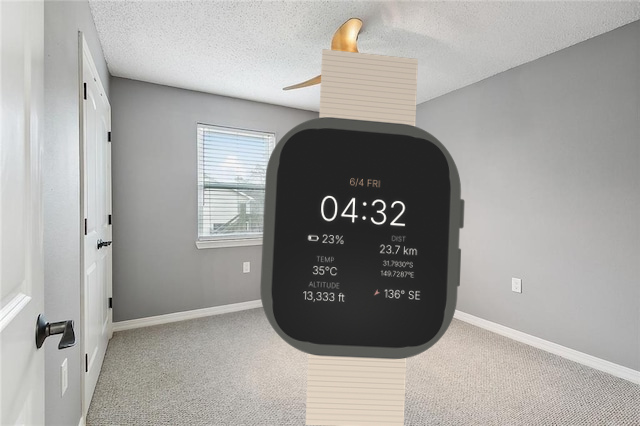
4:32
